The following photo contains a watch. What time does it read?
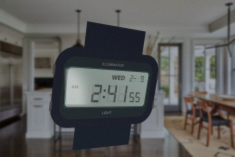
2:41:55
